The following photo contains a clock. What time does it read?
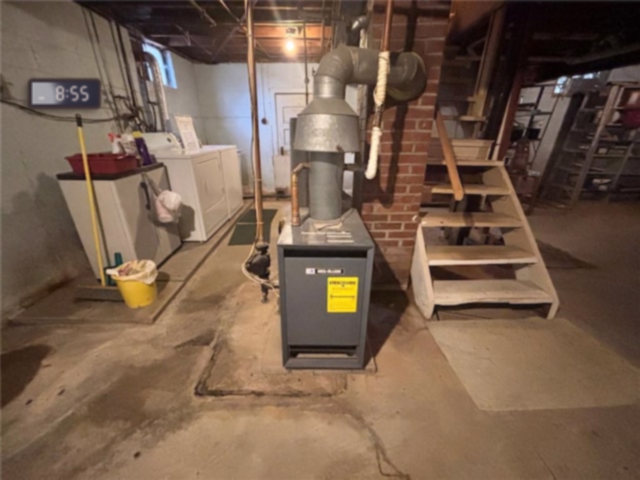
8:55
